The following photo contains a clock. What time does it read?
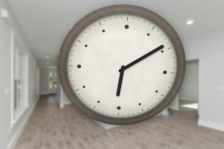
6:09
